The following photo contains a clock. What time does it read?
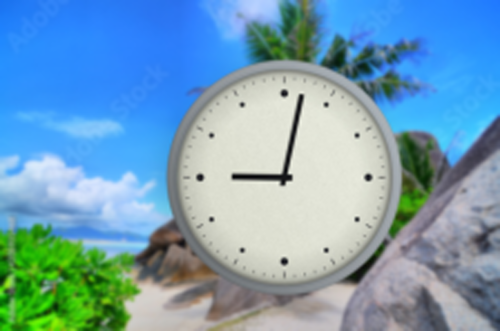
9:02
